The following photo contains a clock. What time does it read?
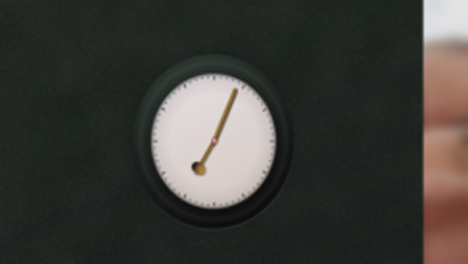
7:04
